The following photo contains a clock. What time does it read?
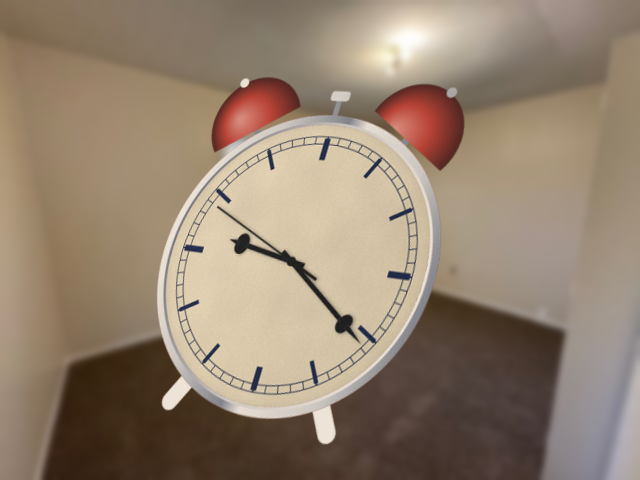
9:20:49
